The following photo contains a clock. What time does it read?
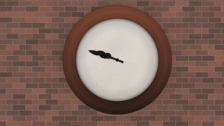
9:48
